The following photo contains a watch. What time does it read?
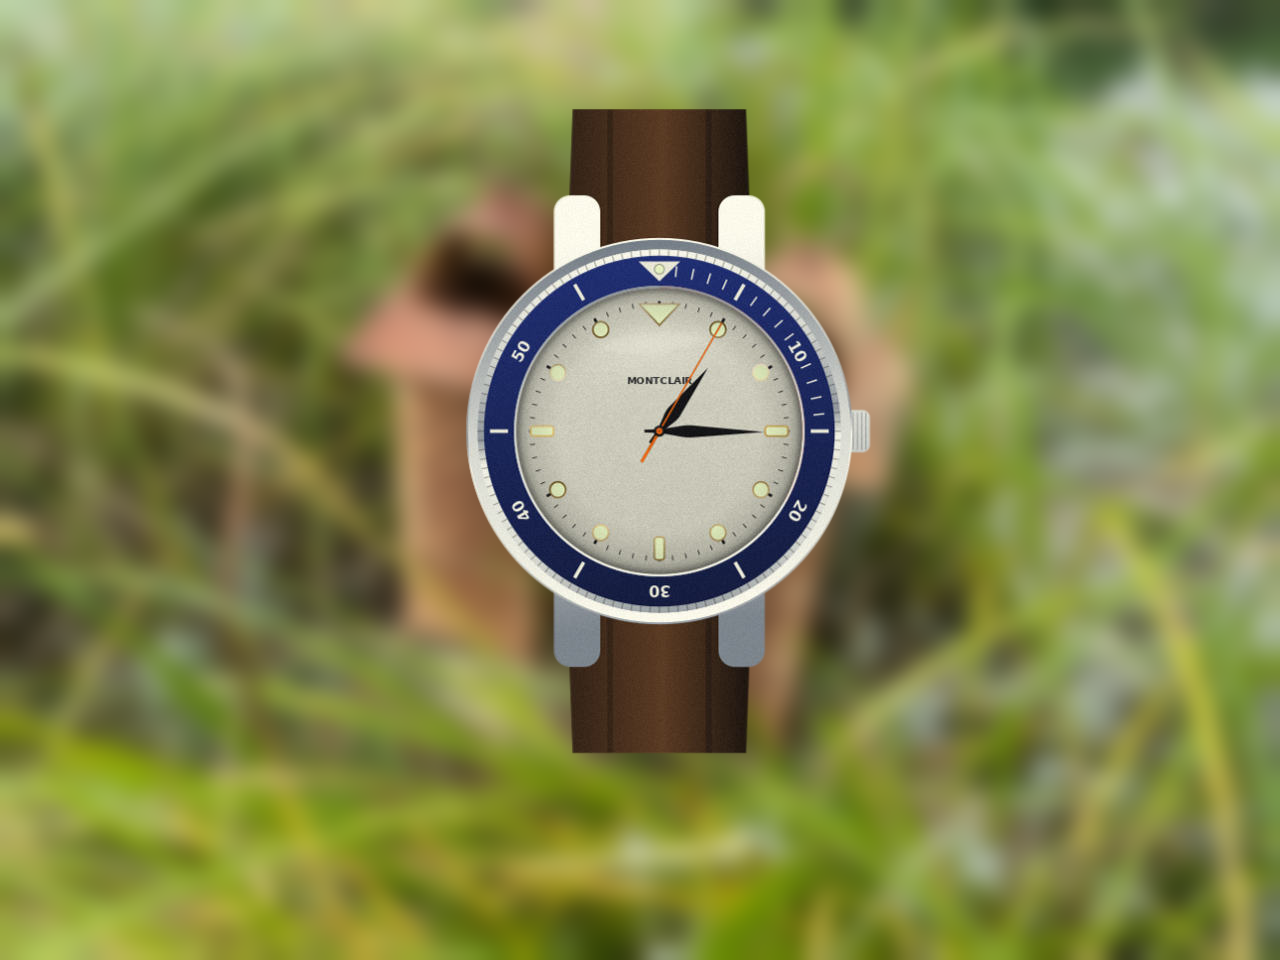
1:15:05
